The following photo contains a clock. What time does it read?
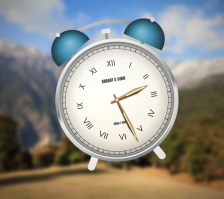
2:27
